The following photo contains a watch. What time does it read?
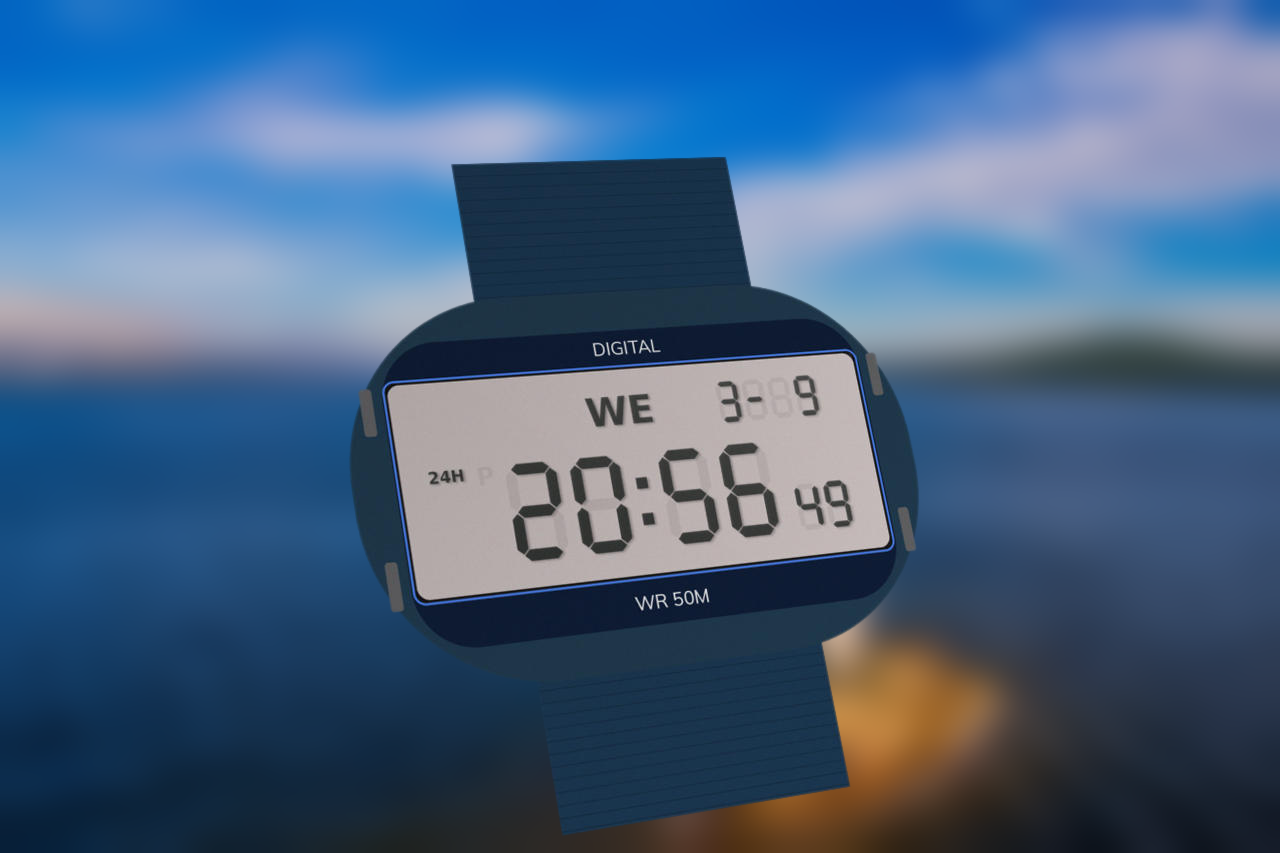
20:56:49
